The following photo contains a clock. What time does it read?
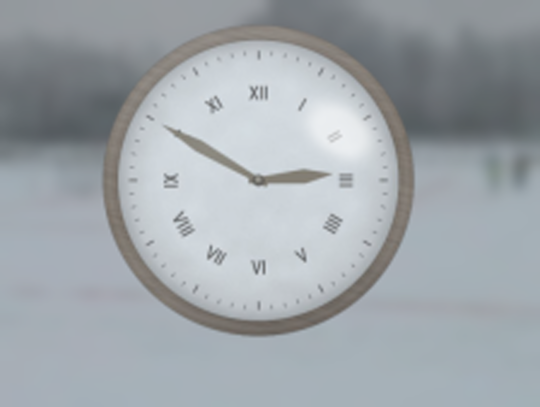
2:50
